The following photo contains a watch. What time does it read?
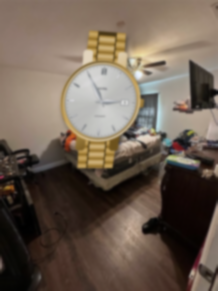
2:55
